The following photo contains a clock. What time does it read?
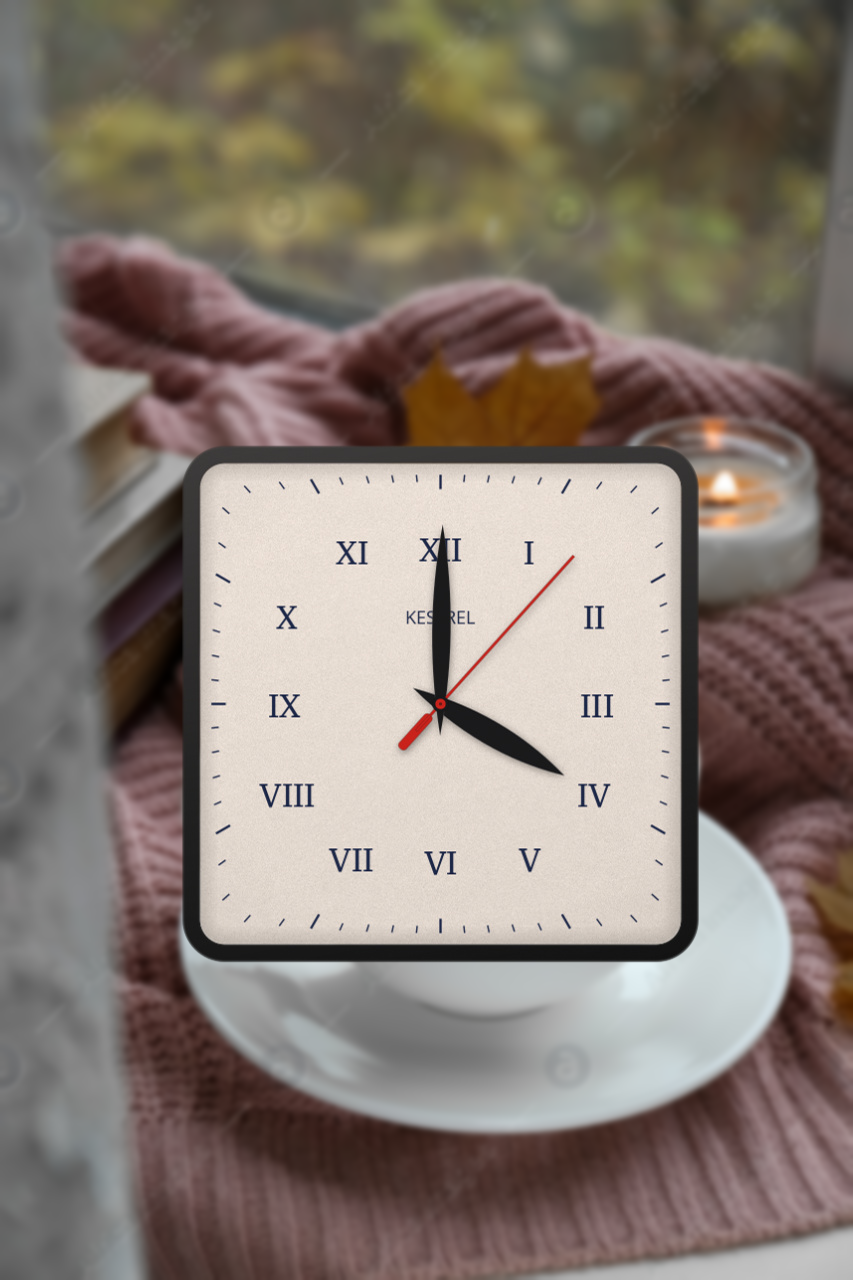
4:00:07
